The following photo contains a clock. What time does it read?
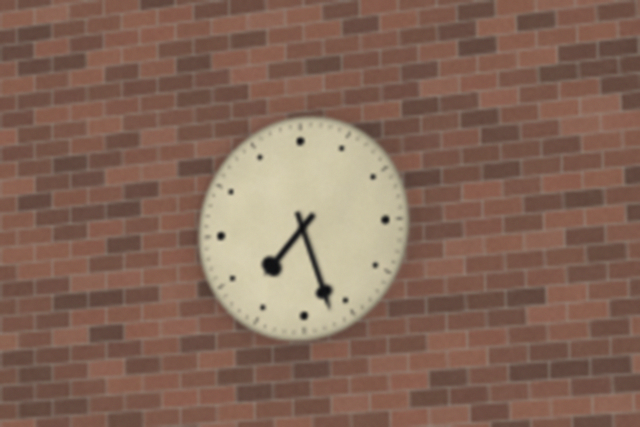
7:27
